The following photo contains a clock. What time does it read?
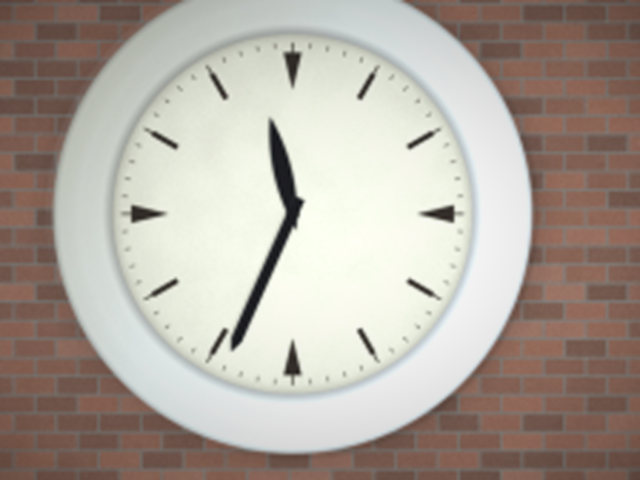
11:34
